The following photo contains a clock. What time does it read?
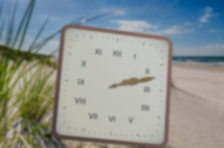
2:12
